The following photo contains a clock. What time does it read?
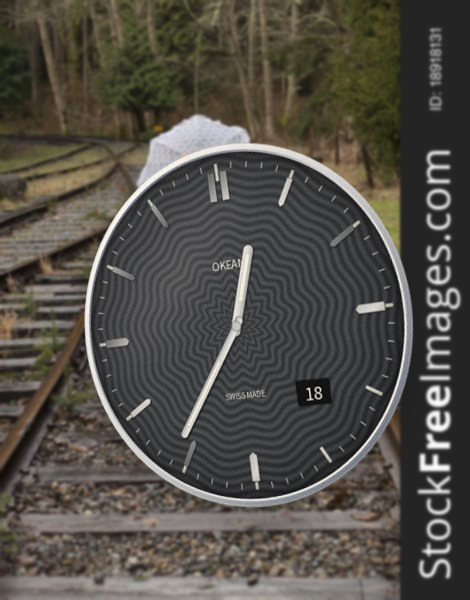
12:36
